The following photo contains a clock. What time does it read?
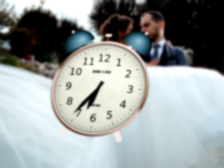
6:36
